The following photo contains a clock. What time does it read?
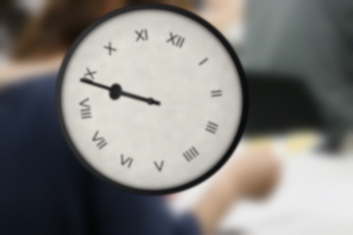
8:44
